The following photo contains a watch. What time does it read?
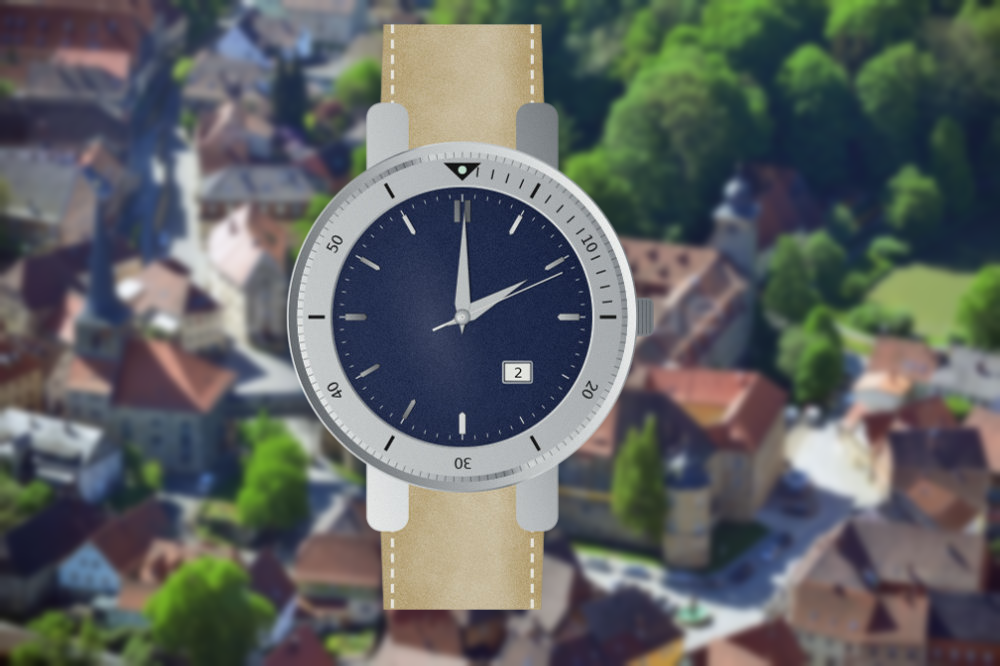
2:00:11
